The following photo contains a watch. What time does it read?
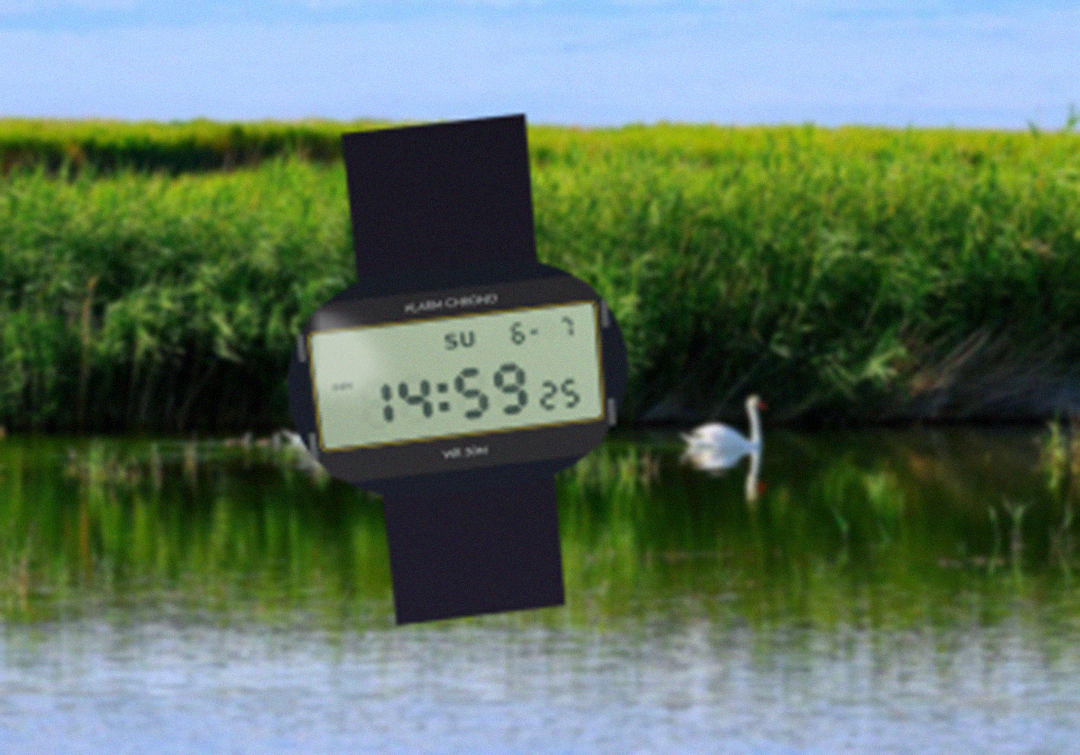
14:59:25
